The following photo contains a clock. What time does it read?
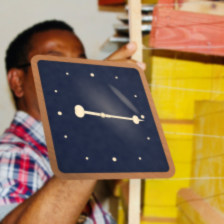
9:16
